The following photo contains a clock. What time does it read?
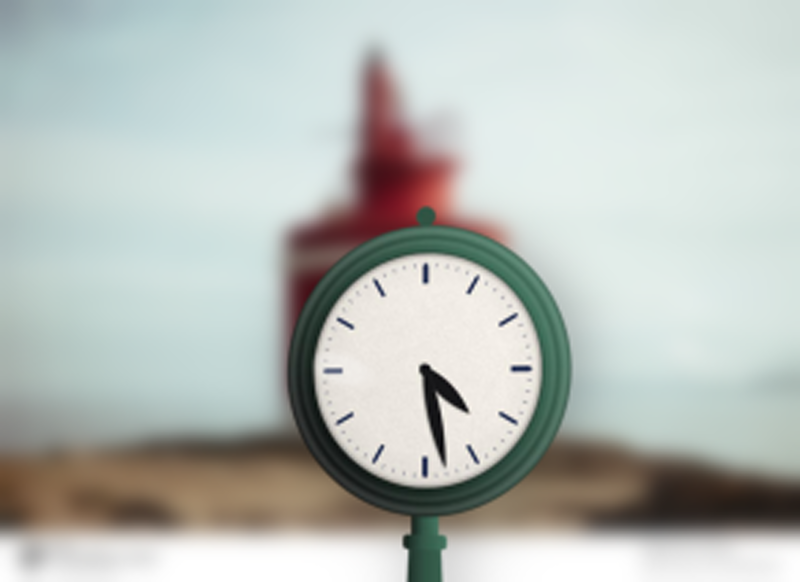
4:28
